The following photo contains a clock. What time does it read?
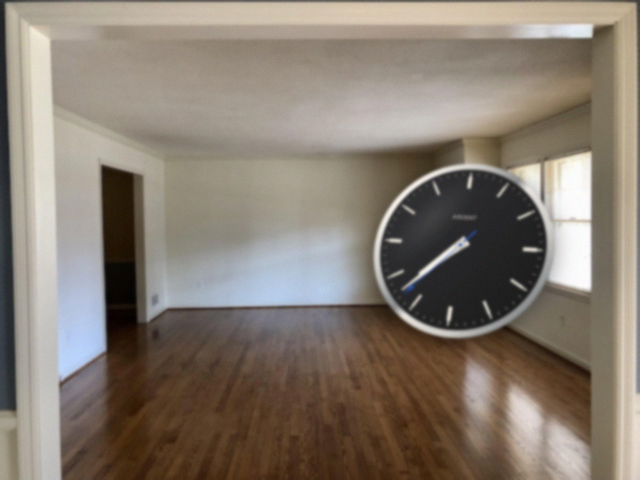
7:37:37
